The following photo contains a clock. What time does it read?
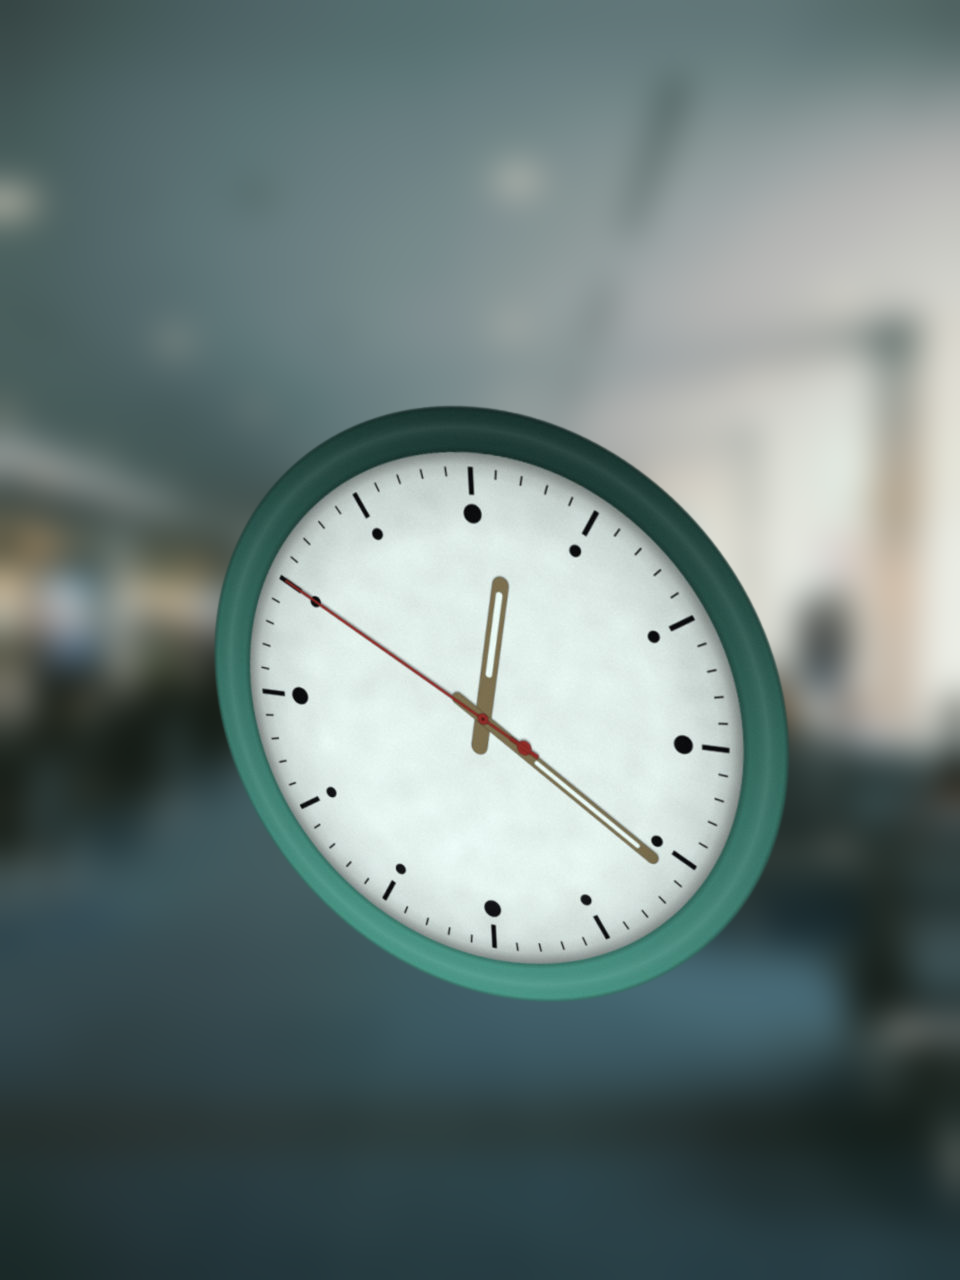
12:20:50
